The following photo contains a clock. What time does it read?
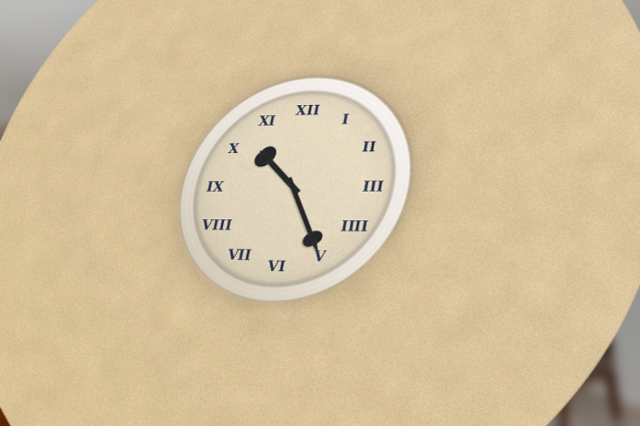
10:25
